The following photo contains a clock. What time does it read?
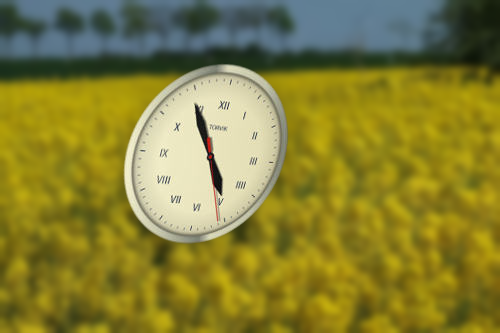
4:54:26
